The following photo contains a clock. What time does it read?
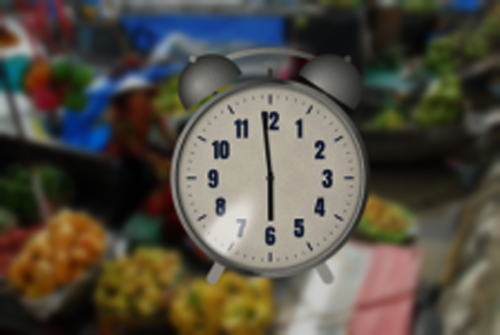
5:59
